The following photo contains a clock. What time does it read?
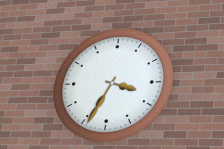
3:34
